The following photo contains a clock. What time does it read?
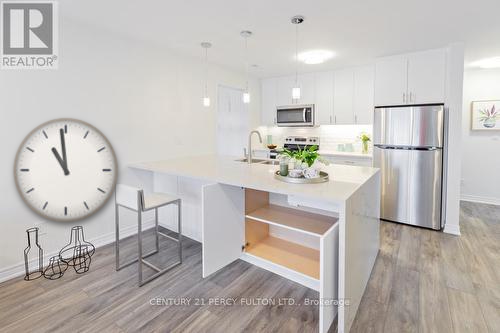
10:59
